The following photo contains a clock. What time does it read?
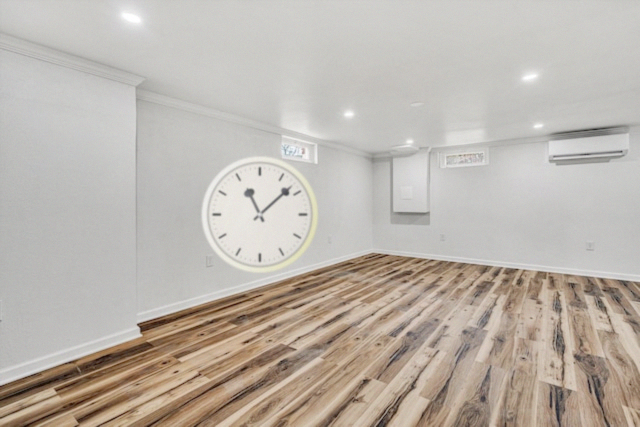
11:08
